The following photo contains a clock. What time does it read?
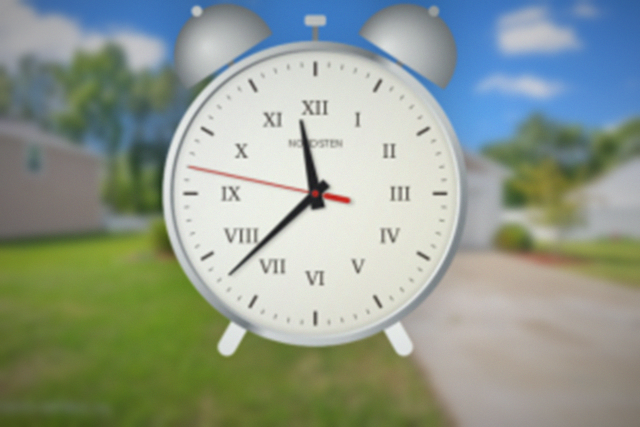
11:37:47
